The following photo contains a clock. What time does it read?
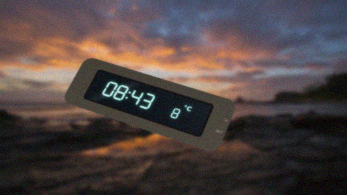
8:43
